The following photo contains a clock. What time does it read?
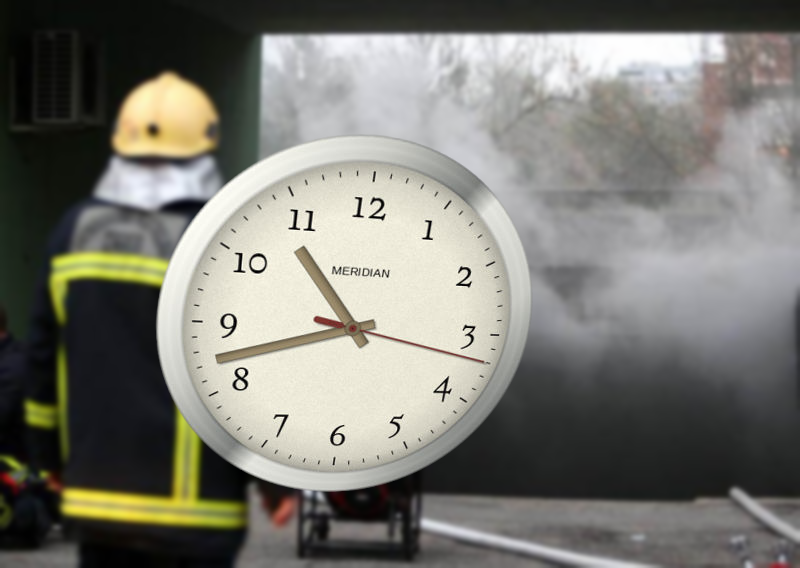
10:42:17
